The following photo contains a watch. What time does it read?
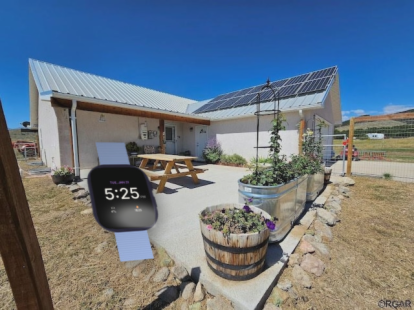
5:25
